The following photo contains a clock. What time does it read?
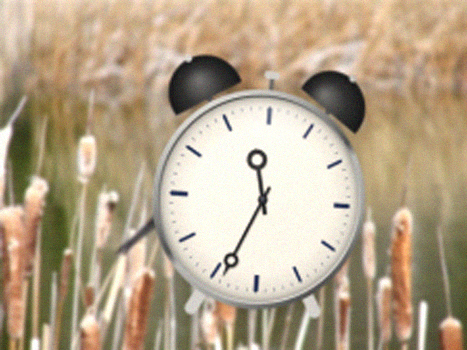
11:34
